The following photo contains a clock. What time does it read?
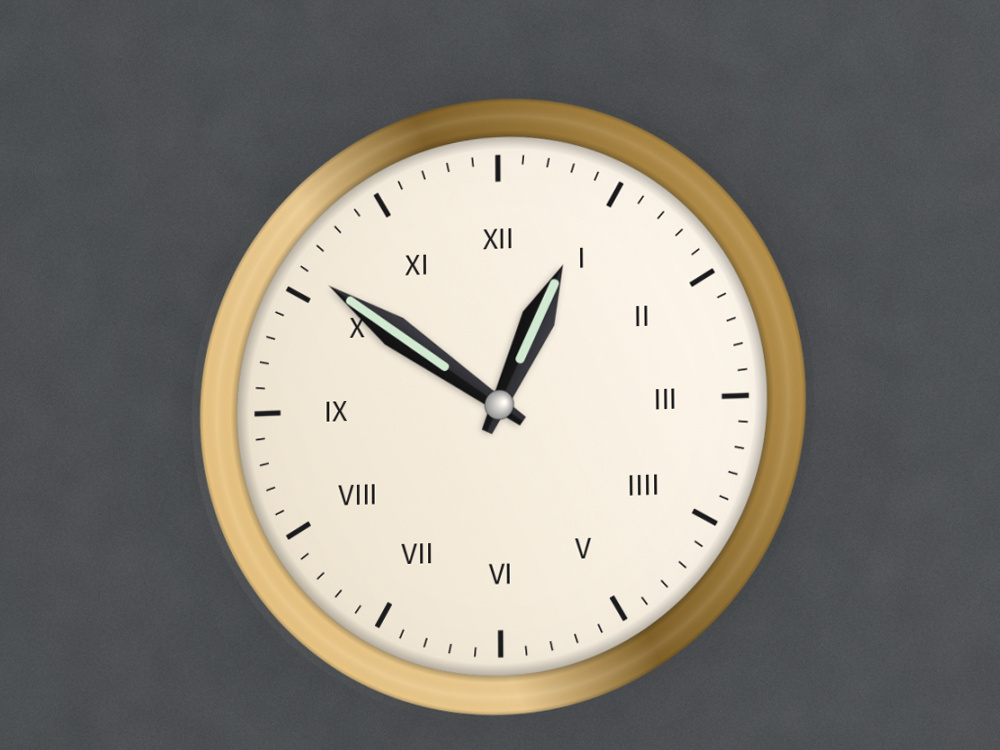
12:51
